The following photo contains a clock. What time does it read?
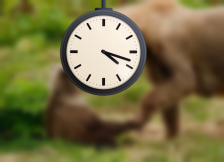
4:18
